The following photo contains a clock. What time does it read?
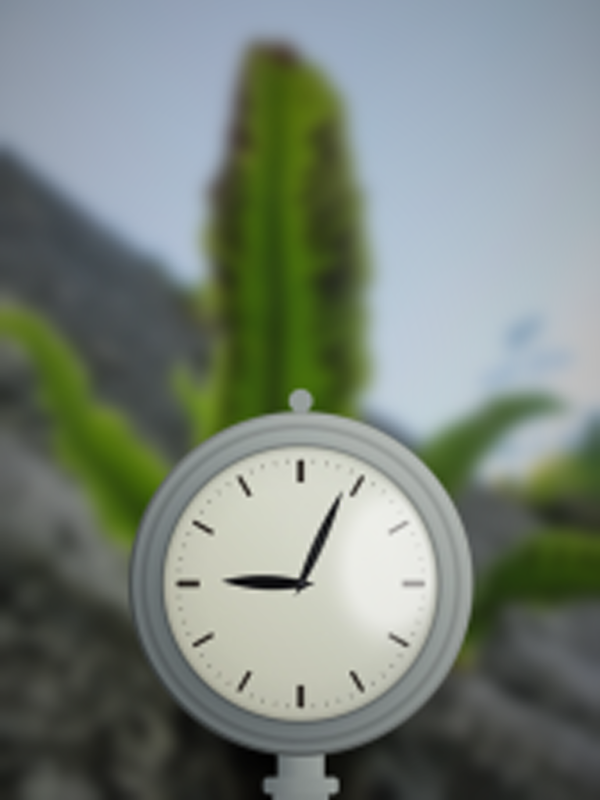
9:04
